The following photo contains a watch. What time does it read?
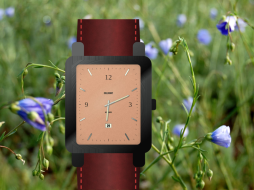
6:11
